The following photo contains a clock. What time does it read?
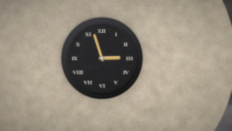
2:57
